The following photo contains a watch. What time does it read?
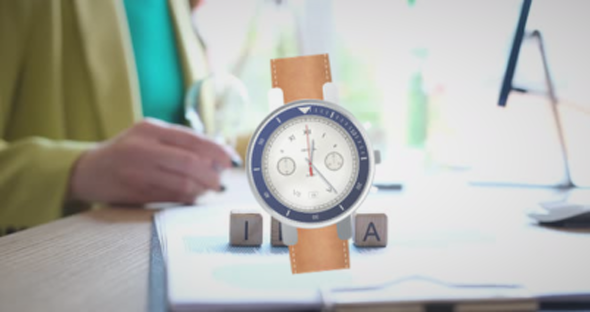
12:24
